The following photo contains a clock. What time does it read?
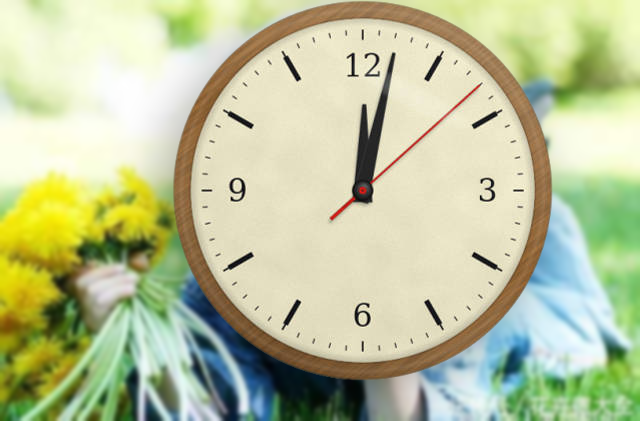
12:02:08
